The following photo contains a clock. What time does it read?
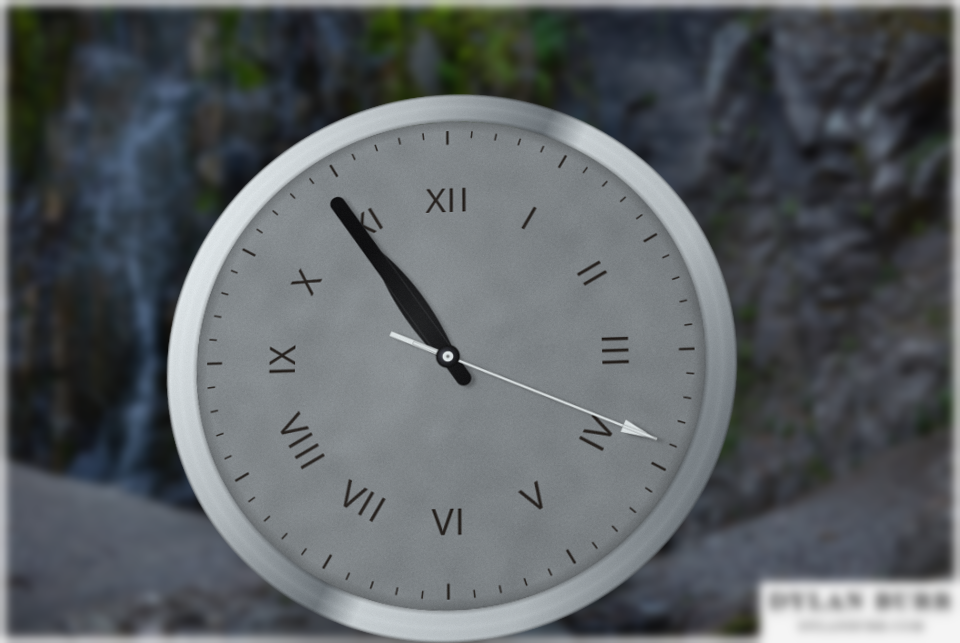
10:54:19
